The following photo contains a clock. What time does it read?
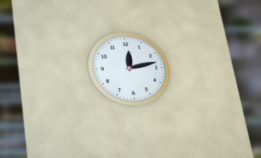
12:13
